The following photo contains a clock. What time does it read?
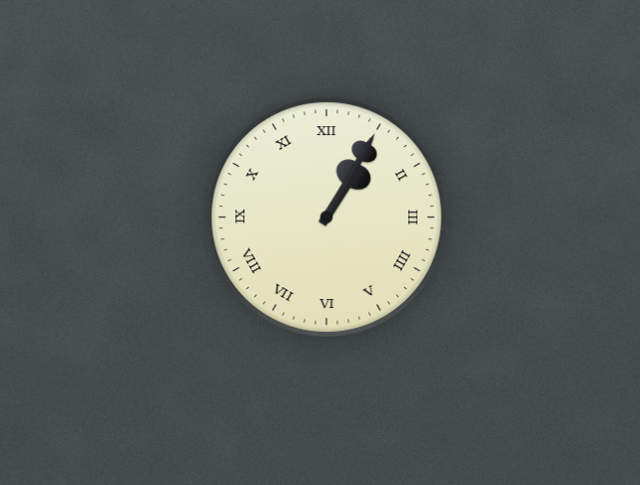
1:05
